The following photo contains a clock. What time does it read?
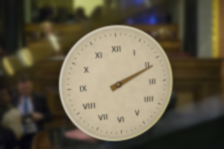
2:11
